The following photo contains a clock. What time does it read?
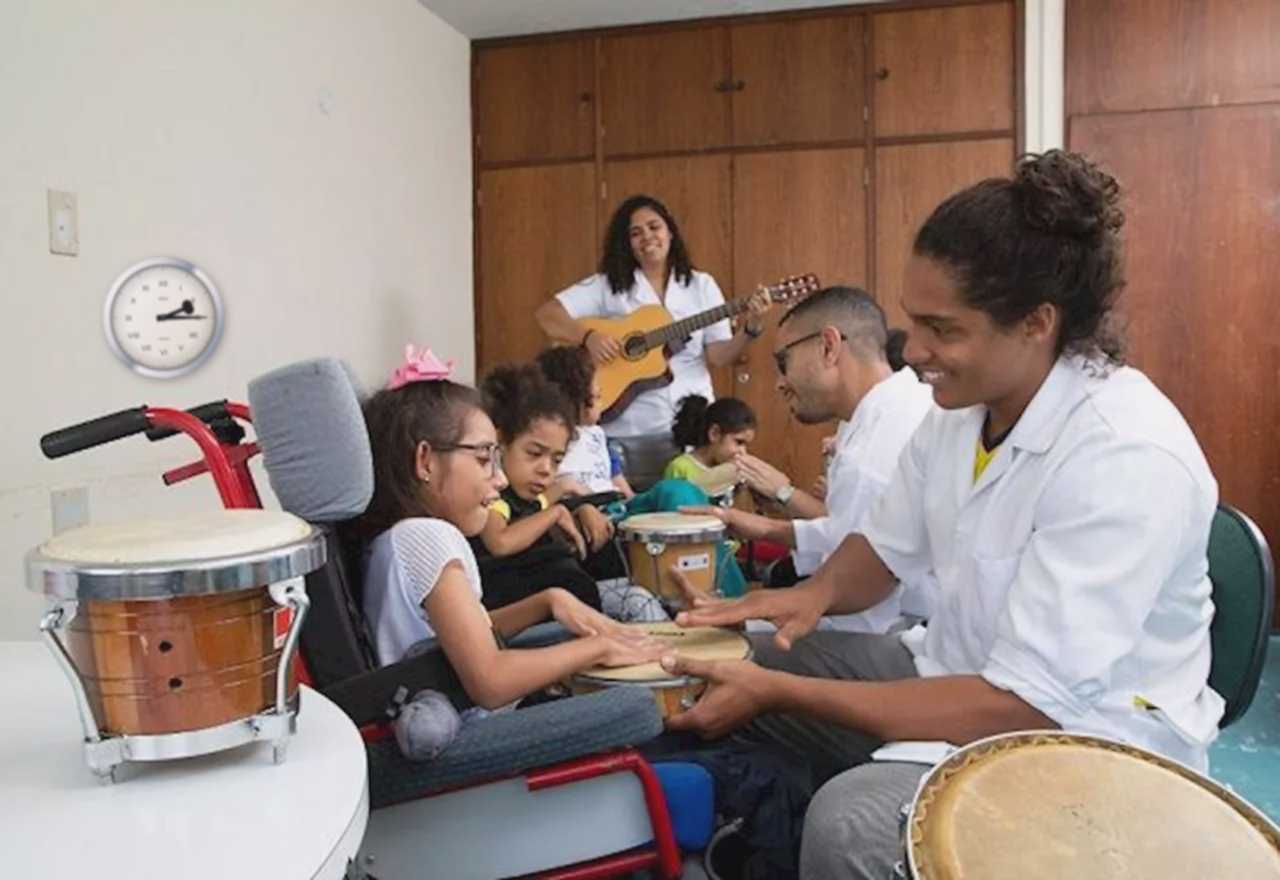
2:15
